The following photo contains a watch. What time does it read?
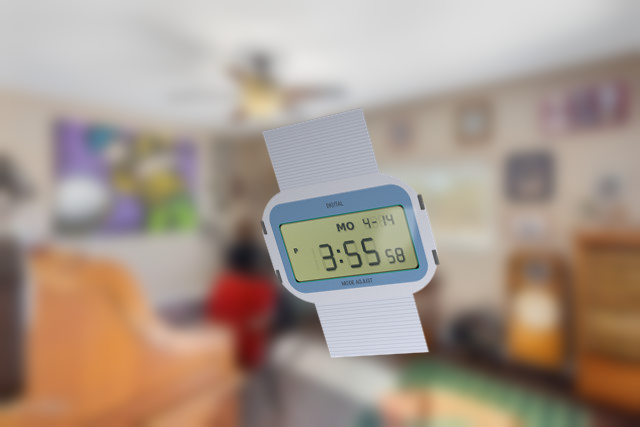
3:55:58
